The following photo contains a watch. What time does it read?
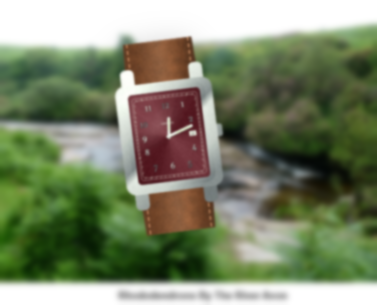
12:12
